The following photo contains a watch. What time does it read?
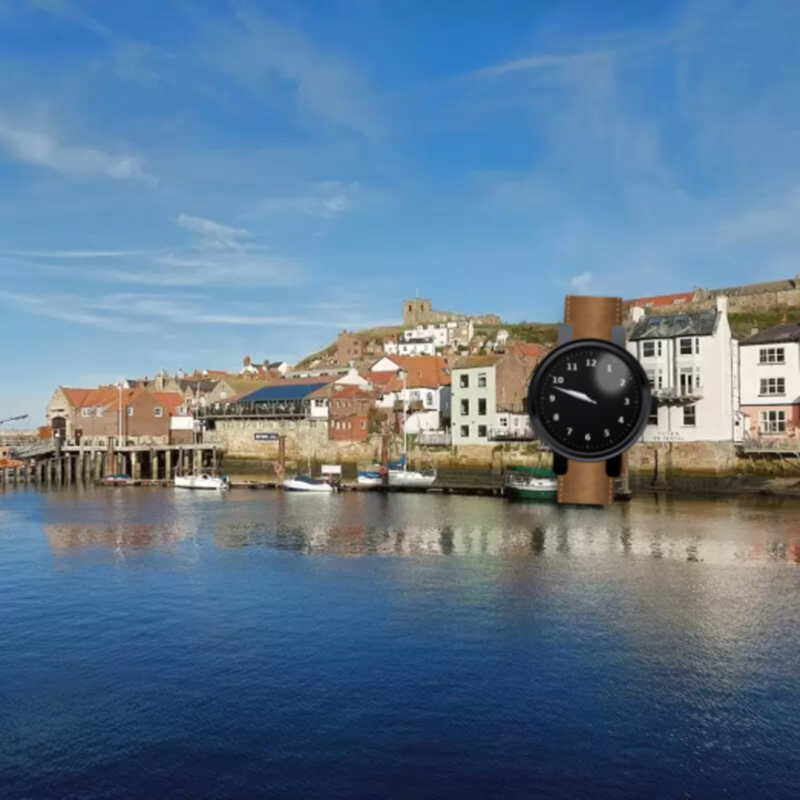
9:48
